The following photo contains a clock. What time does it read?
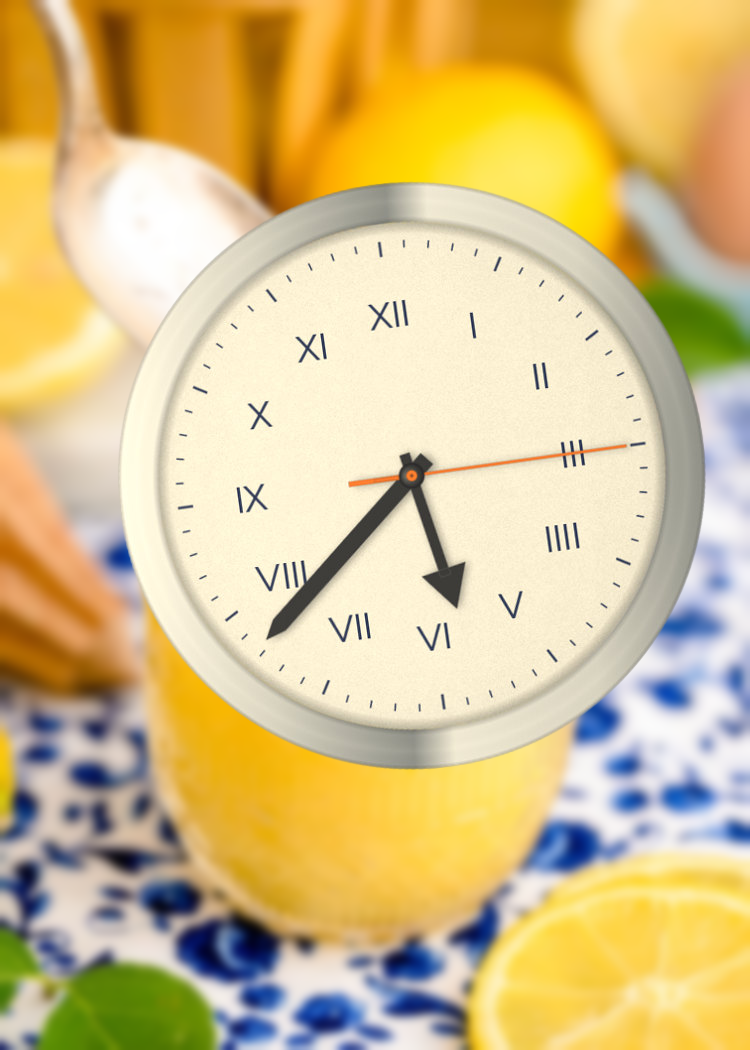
5:38:15
